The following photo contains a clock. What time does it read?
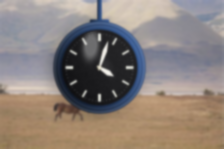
4:03
